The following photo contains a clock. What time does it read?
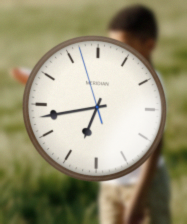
6:42:57
